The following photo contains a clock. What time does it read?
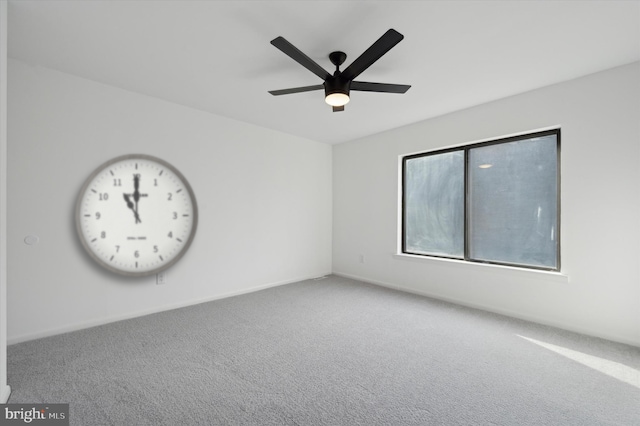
11:00
